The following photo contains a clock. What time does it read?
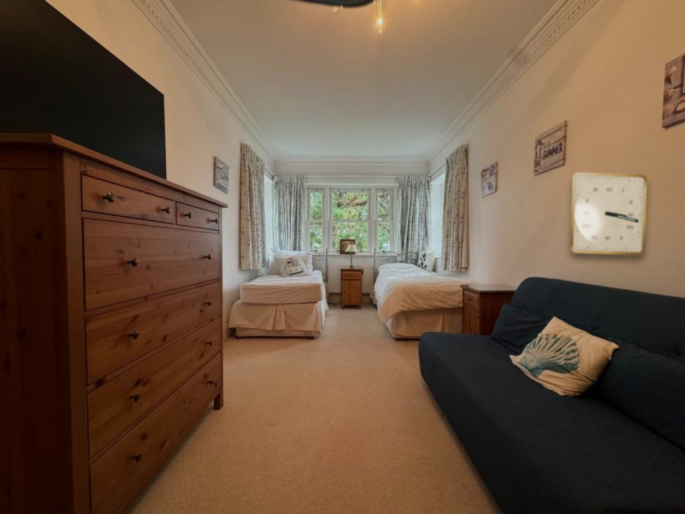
3:17
